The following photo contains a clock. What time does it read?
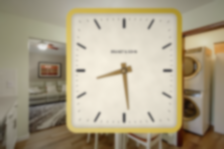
8:29
